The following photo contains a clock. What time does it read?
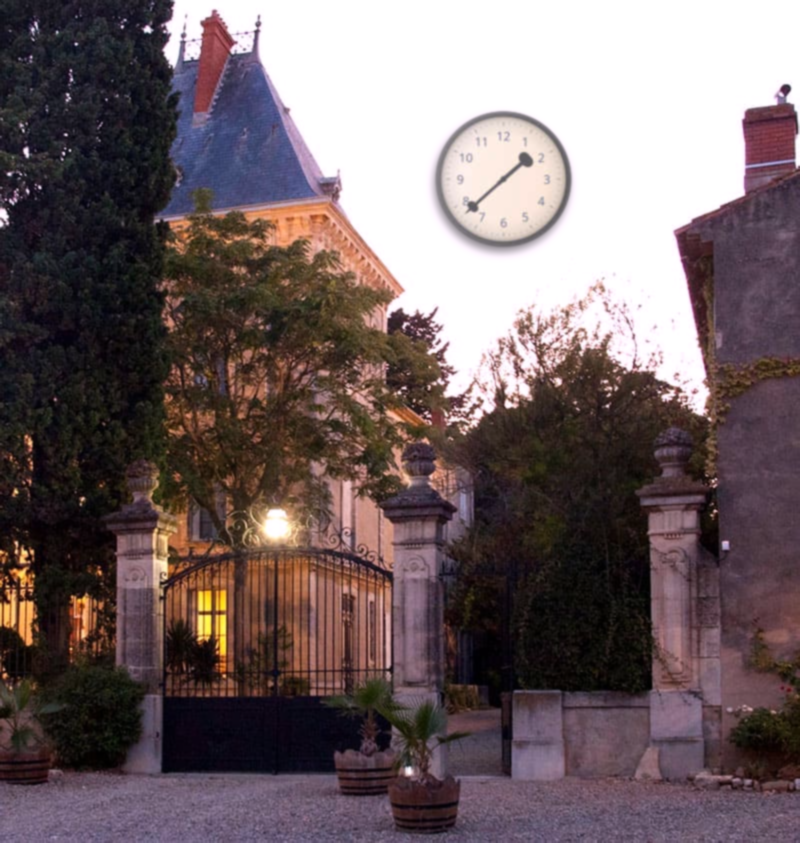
1:38
